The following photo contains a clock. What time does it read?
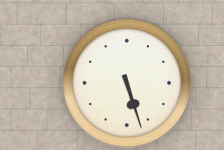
5:27
